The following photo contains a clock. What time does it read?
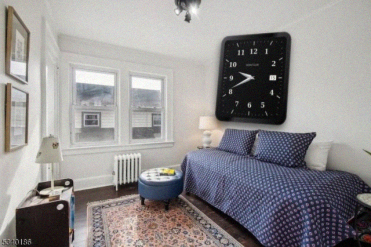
9:41
